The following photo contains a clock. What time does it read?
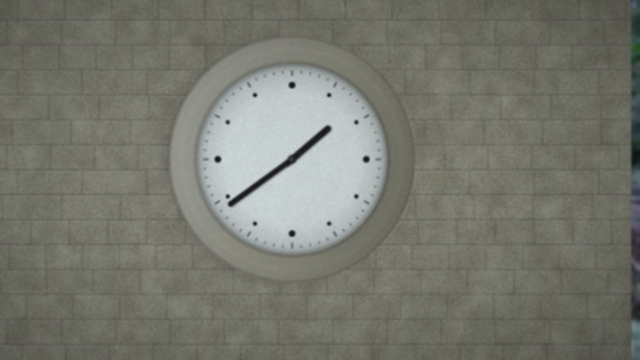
1:39
